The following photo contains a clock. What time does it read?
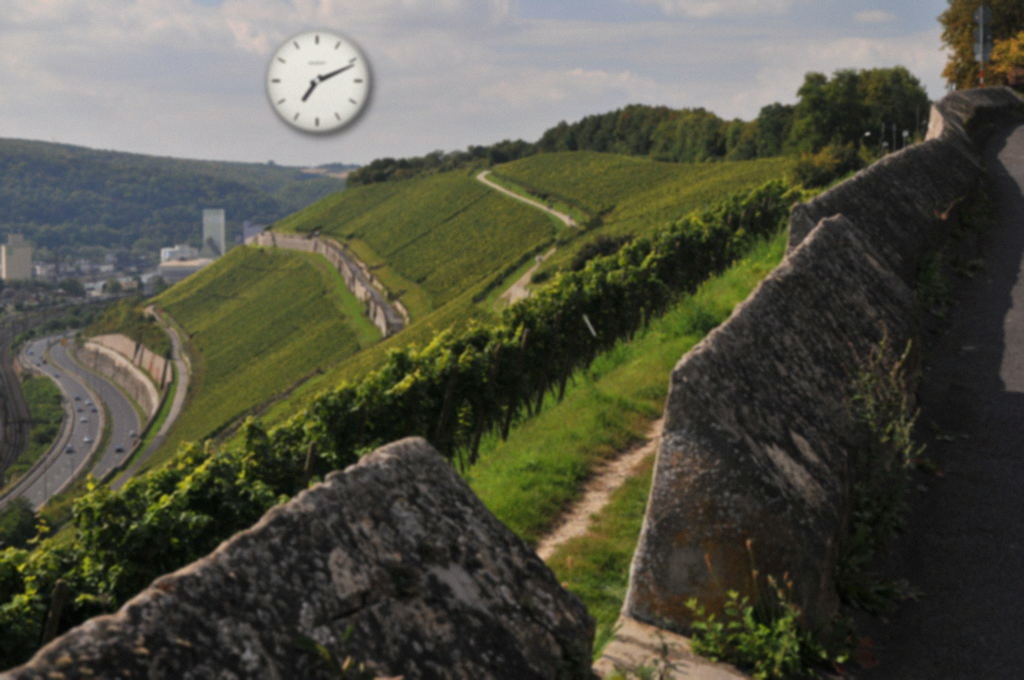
7:11
